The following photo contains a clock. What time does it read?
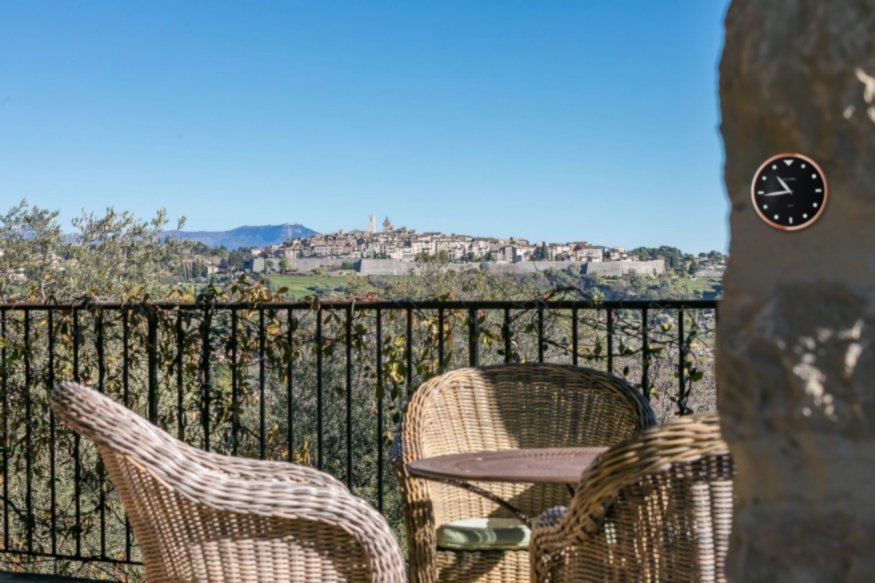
10:44
